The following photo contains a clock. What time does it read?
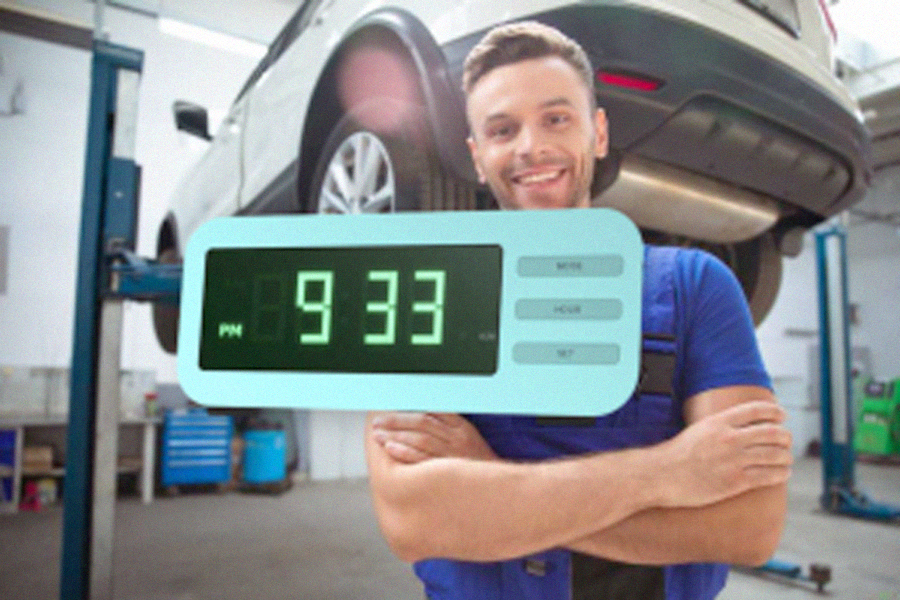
9:33
